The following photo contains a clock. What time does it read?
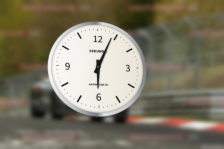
6:04
